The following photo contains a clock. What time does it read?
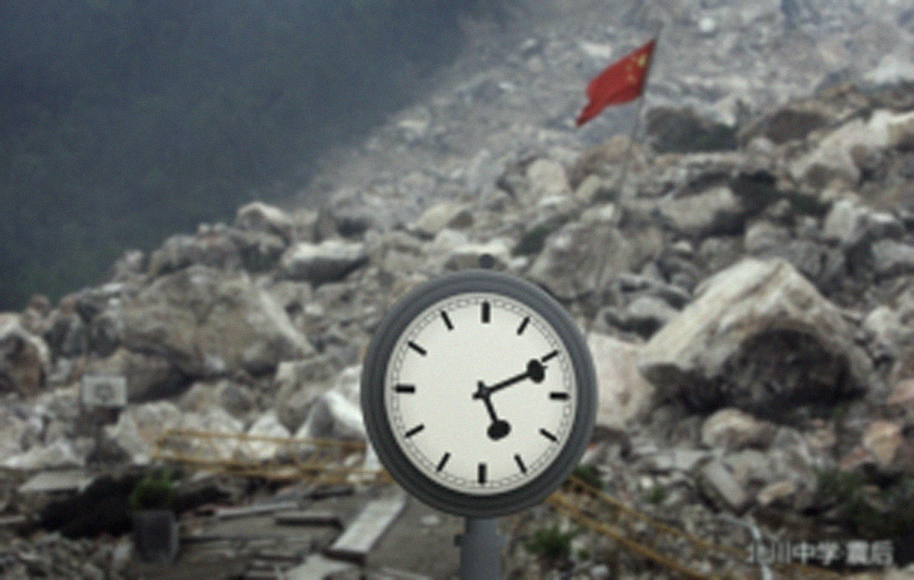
5:11
